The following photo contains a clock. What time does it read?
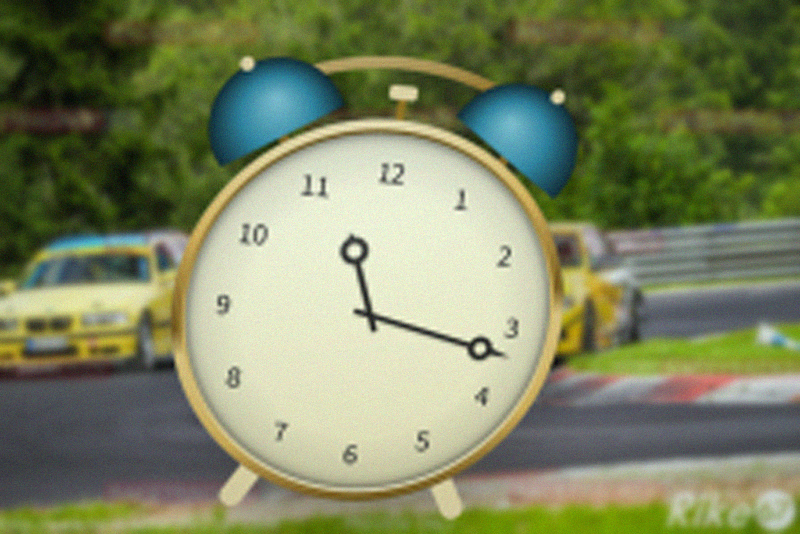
11:17
